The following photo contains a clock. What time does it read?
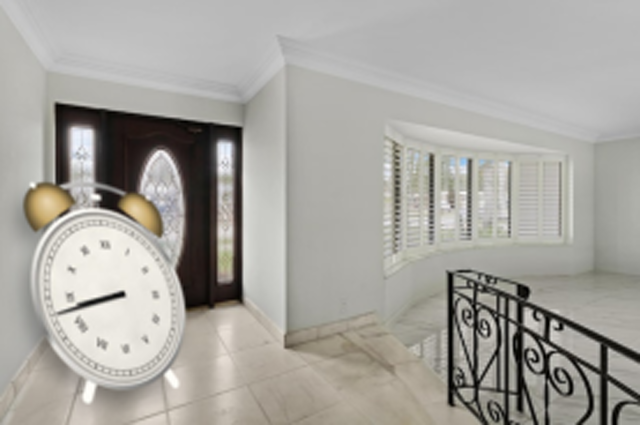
8:43
